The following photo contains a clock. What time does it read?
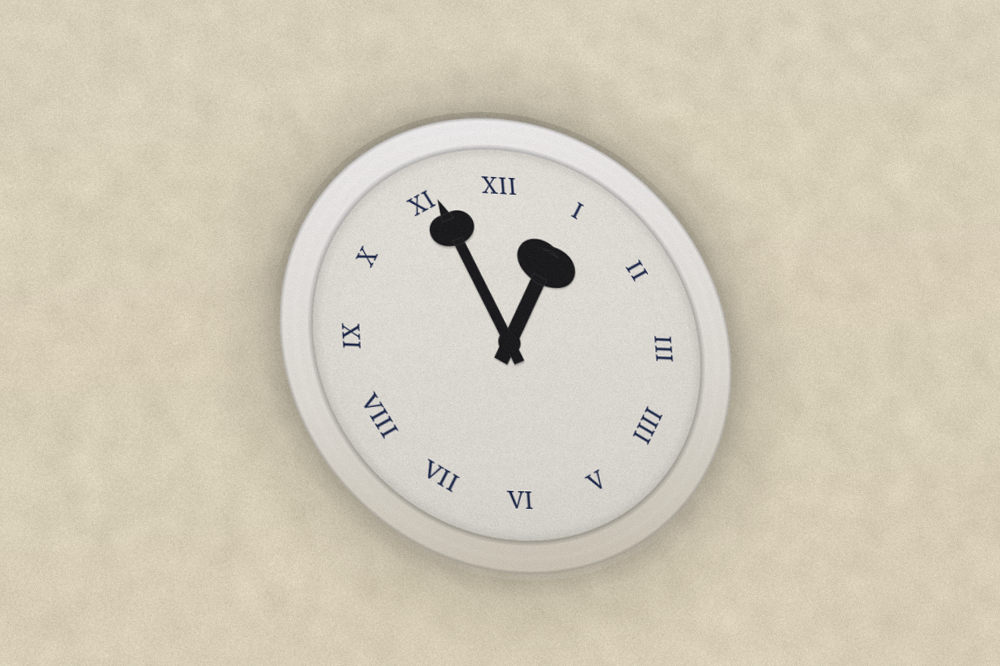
12:56
